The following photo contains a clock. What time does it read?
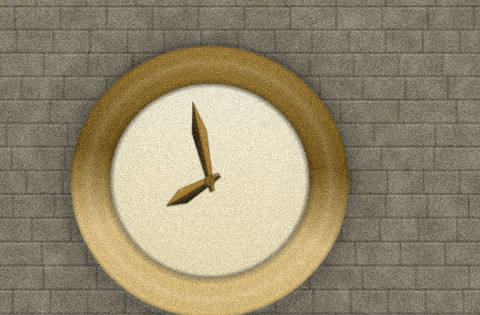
7:58
